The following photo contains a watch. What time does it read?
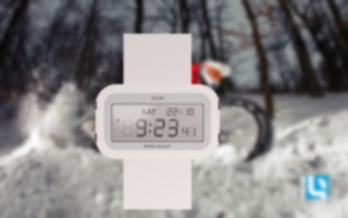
9:23
